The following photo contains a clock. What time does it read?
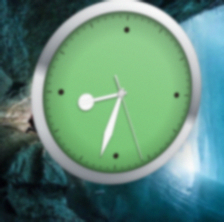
8:32:26
